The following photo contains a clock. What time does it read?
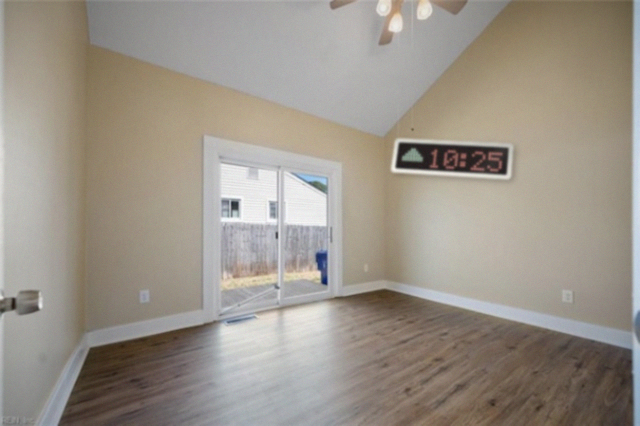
10:25
